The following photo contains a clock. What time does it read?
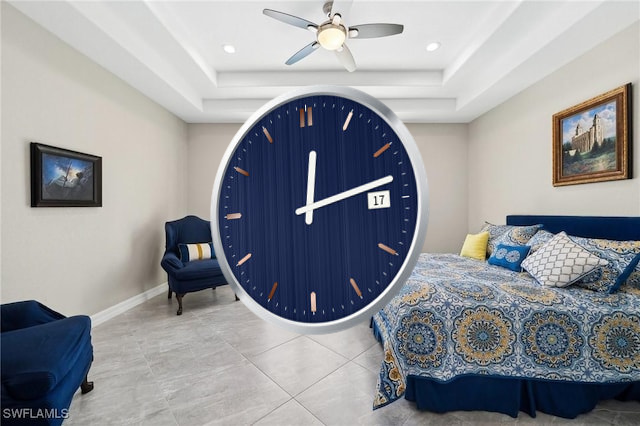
12:13
